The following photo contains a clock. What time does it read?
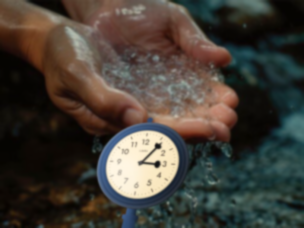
3:06
